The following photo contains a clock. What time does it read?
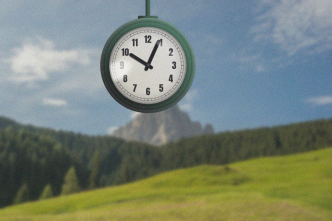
10:04
